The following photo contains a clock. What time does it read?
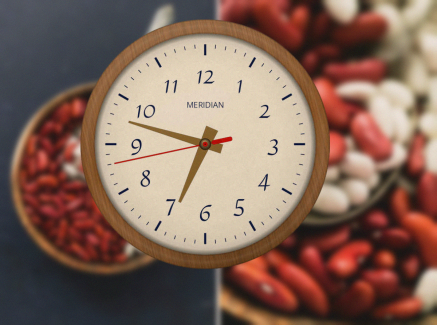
6:47:43
